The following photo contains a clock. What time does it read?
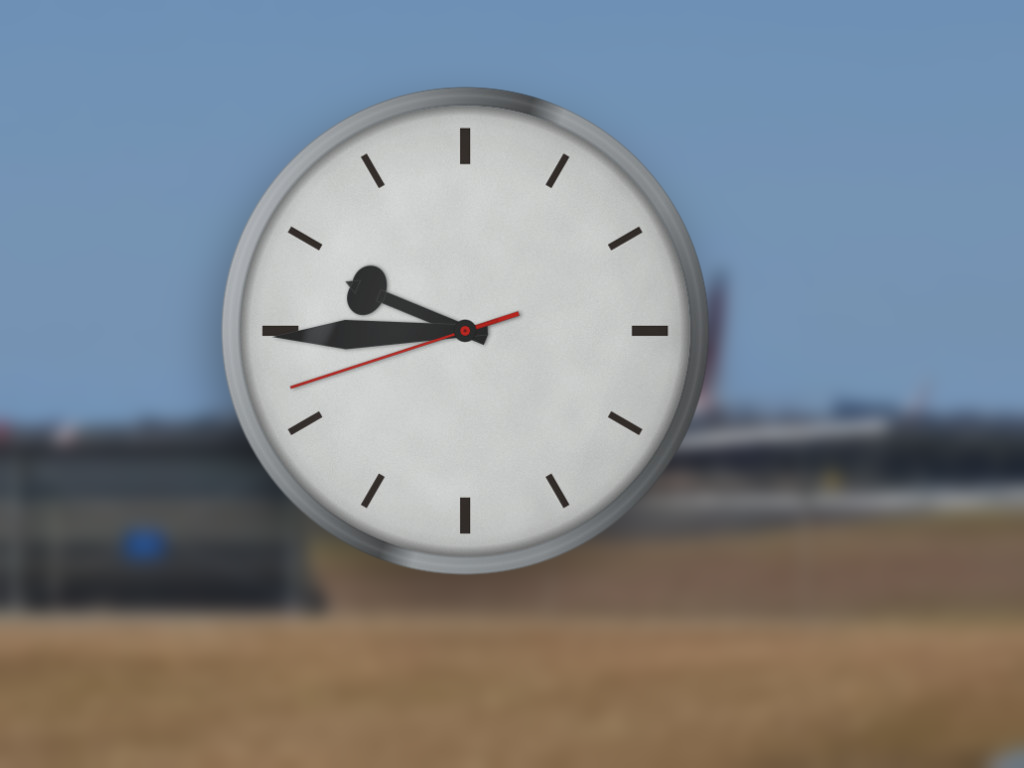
9:44:42
